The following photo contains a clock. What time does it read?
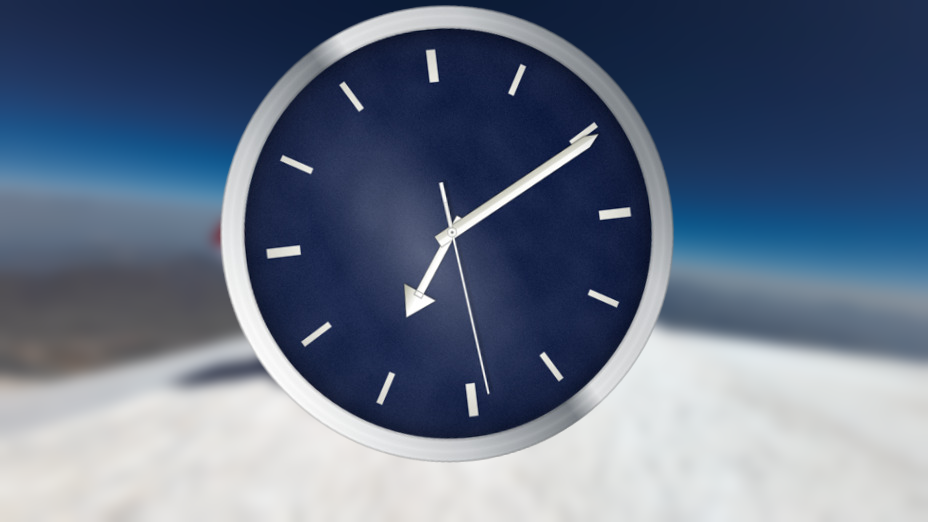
7:10:29
